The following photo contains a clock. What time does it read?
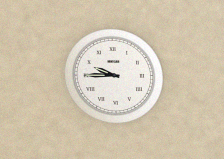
9:45
